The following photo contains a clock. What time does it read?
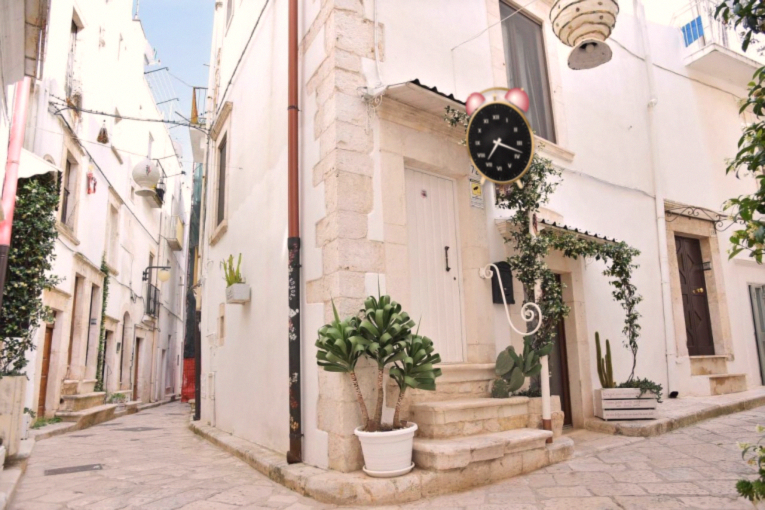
7:18
